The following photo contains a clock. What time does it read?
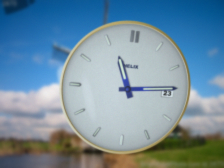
11:14
